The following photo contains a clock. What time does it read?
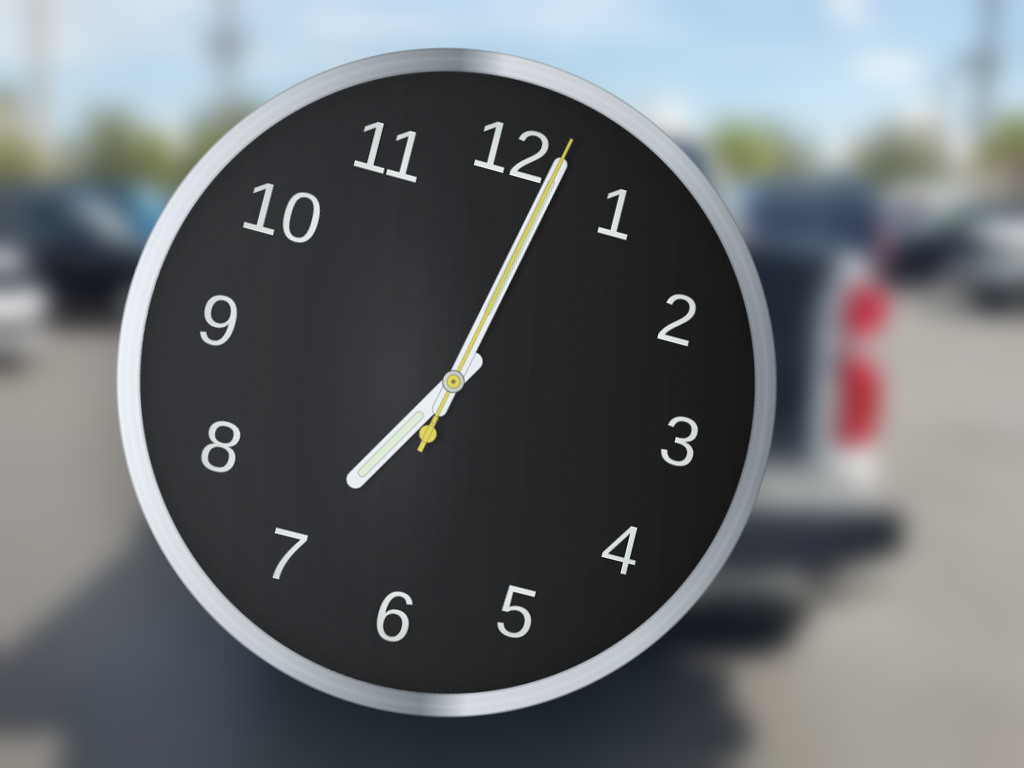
7:02:02
